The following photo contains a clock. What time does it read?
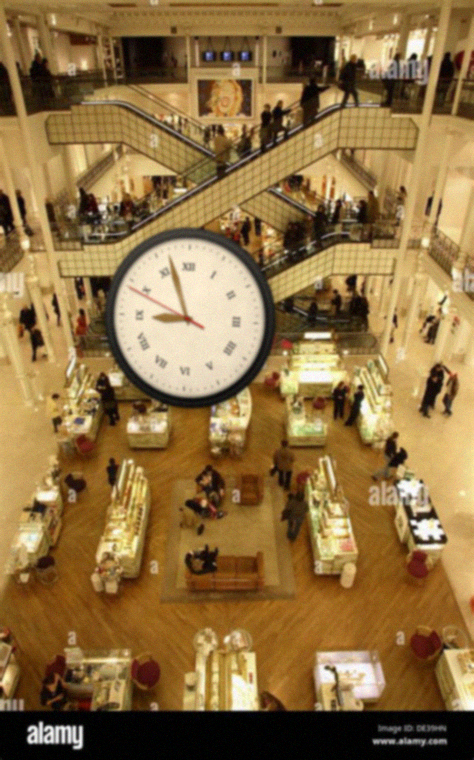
8:56:49
